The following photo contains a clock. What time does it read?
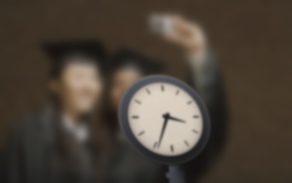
3:34
